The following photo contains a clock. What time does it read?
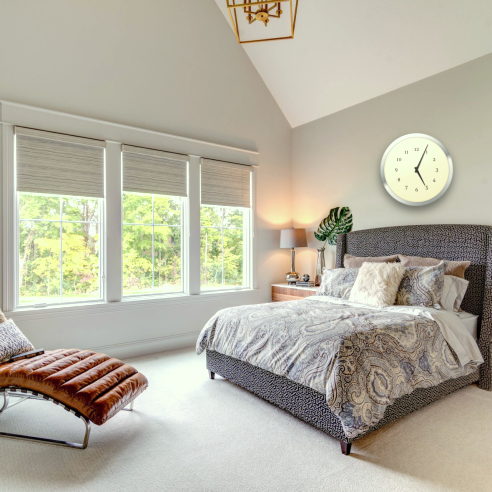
5:04
